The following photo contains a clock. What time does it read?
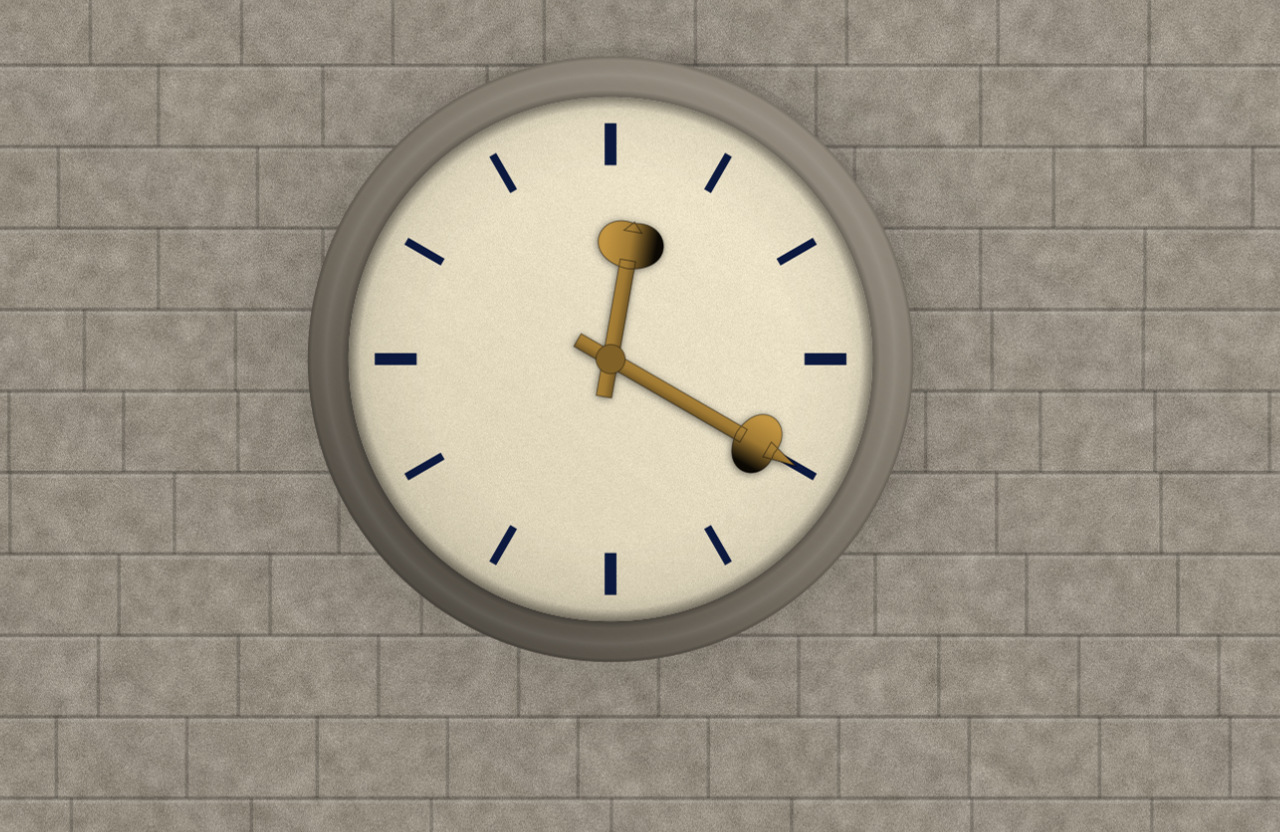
12:20
